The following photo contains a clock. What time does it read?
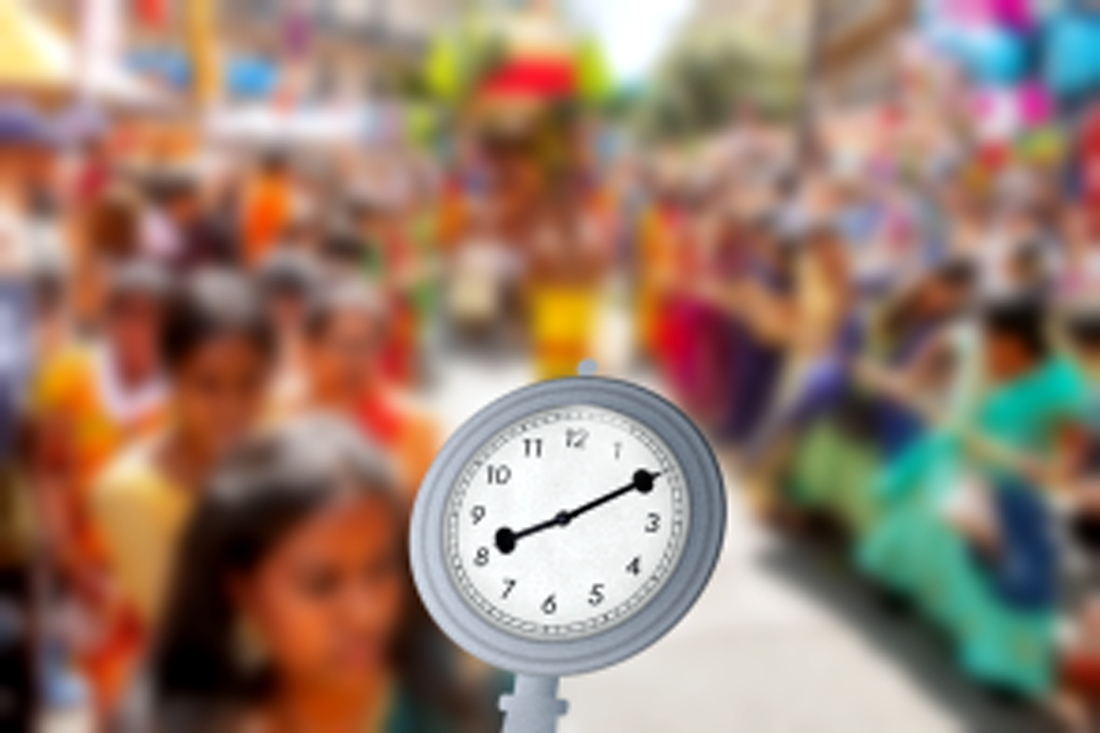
8:10
